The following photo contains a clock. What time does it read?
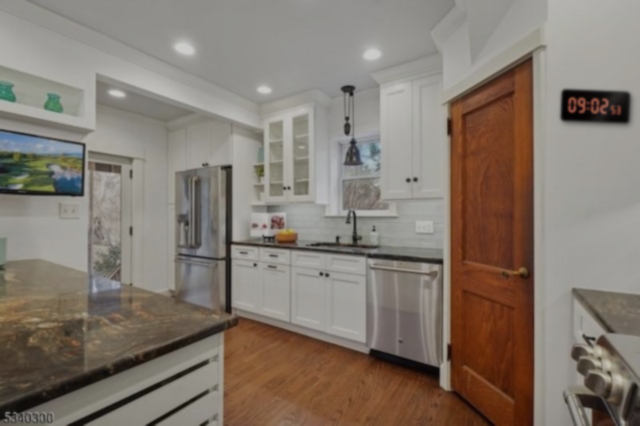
9:02
